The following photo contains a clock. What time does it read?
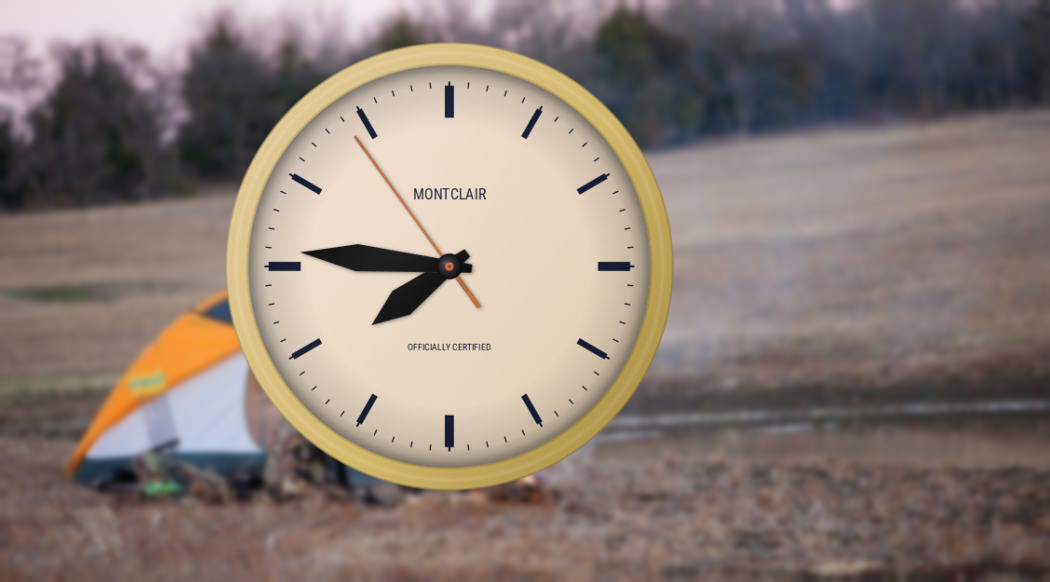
7:45:54
